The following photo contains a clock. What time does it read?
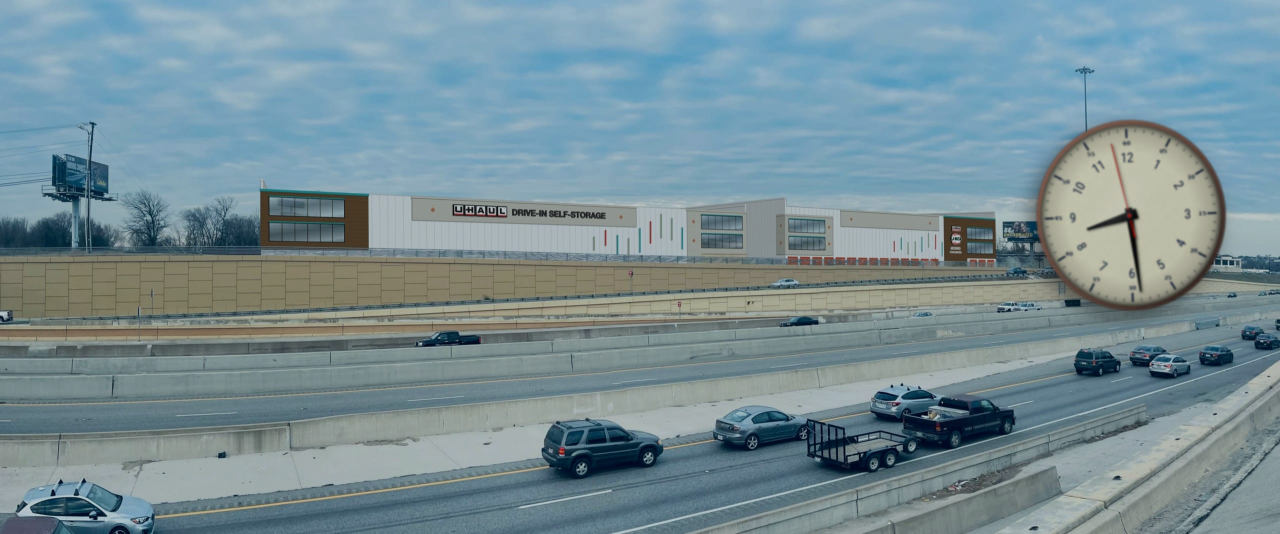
8:28:58
